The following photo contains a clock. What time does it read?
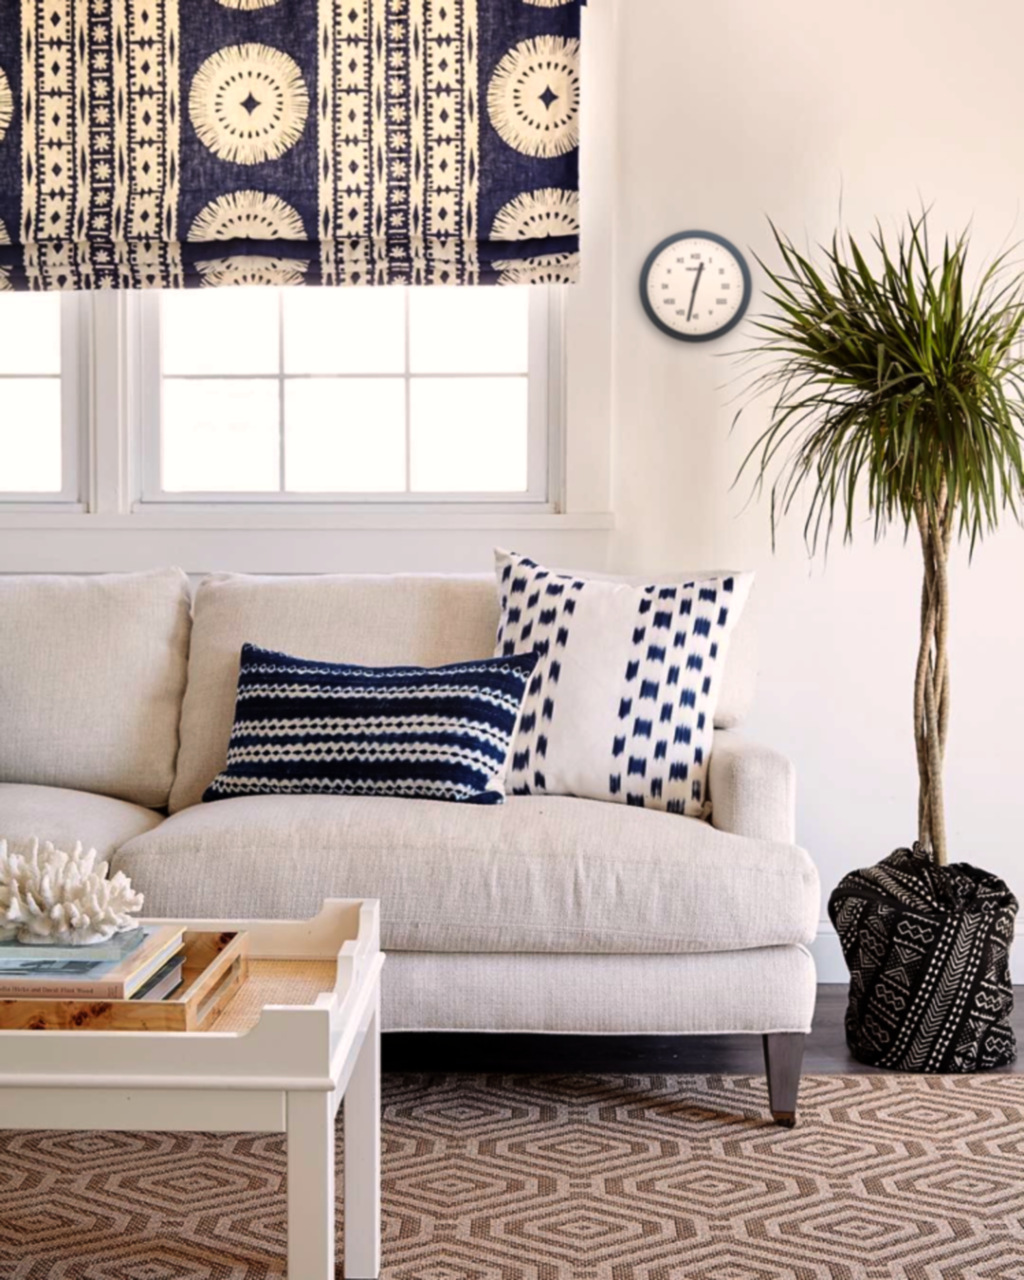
12:32
